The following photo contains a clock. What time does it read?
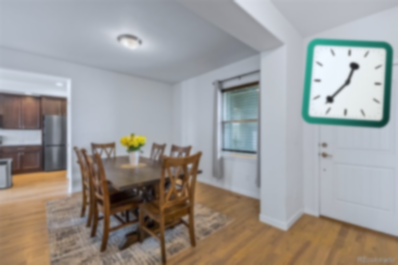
12:37
